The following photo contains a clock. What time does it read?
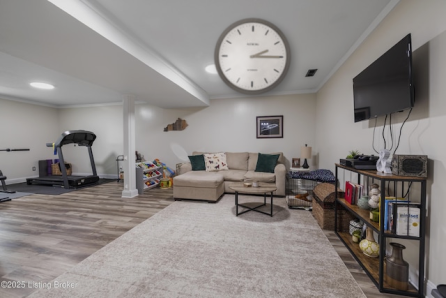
2:15
